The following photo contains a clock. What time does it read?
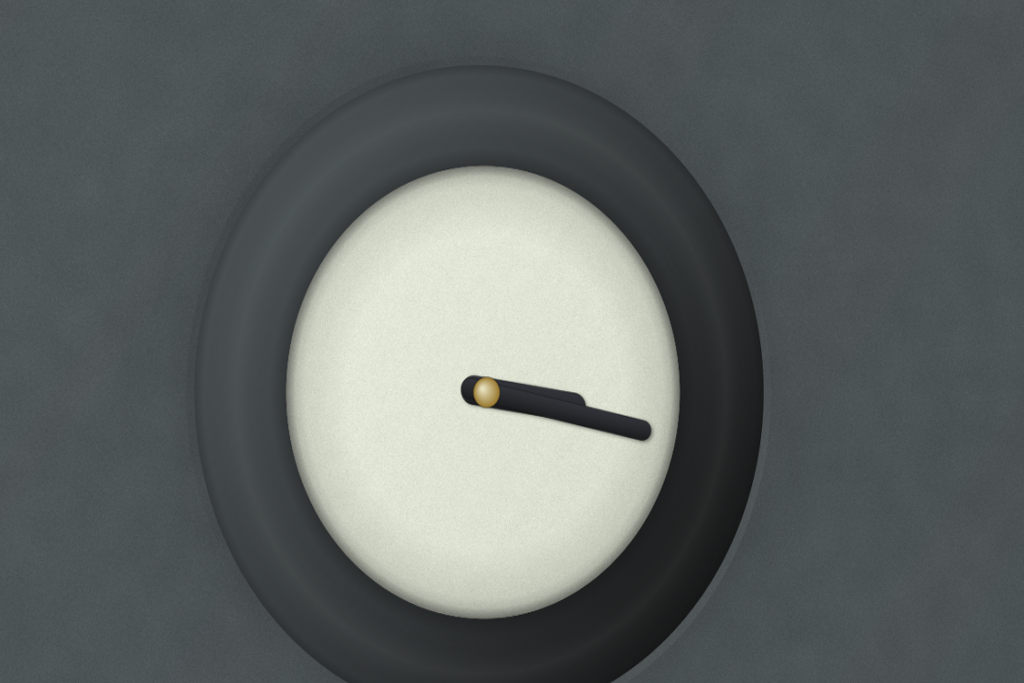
3:17
